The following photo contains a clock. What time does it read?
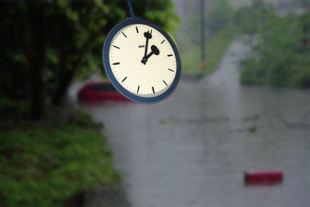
2:04
